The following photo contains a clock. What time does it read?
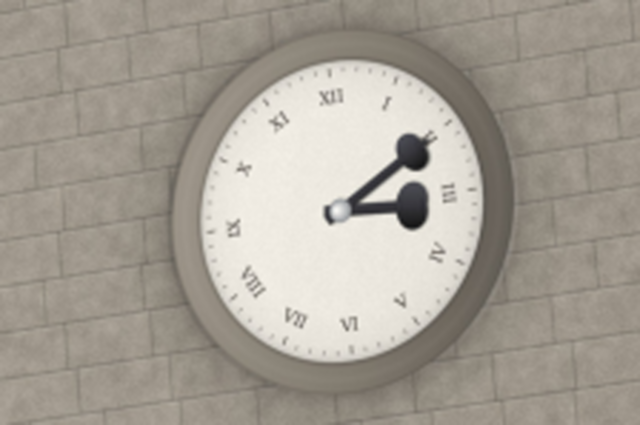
3:10
